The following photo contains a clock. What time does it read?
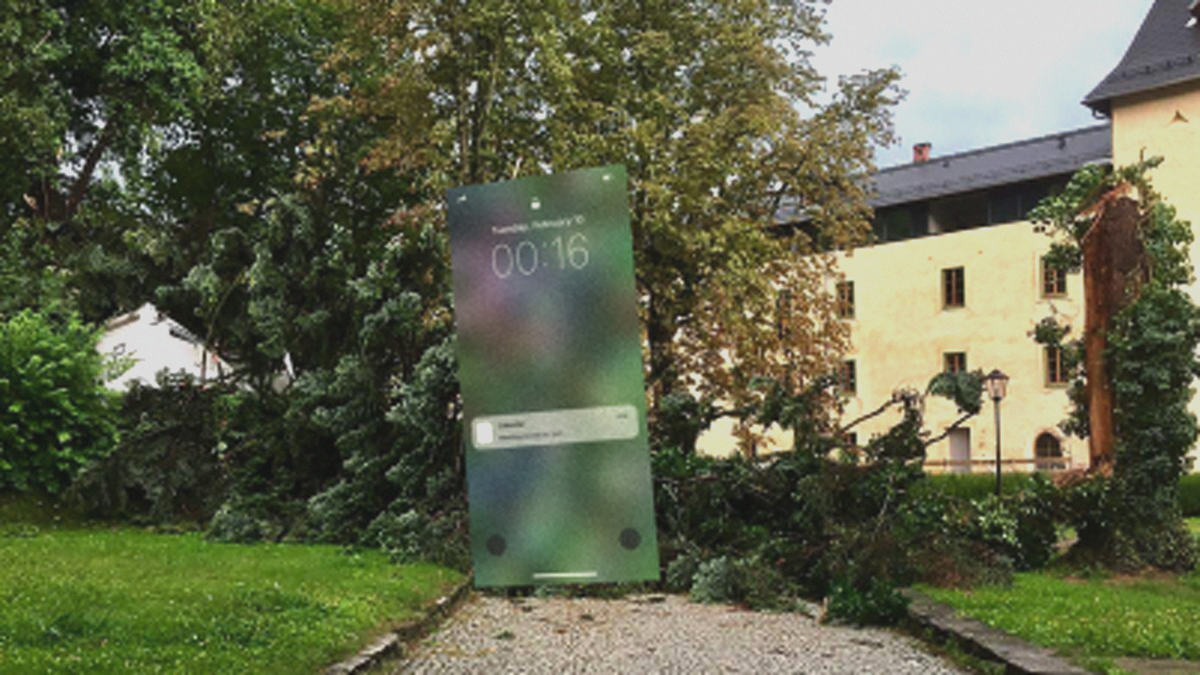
0:16
